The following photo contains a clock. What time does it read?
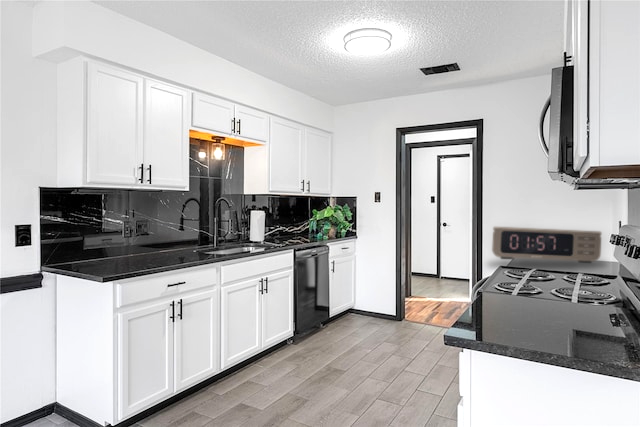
1:57
